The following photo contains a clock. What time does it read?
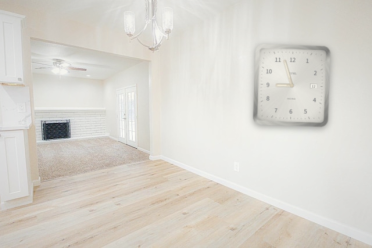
8:57
